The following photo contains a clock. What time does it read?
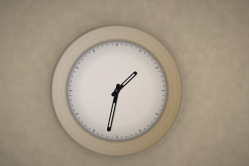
1:32
